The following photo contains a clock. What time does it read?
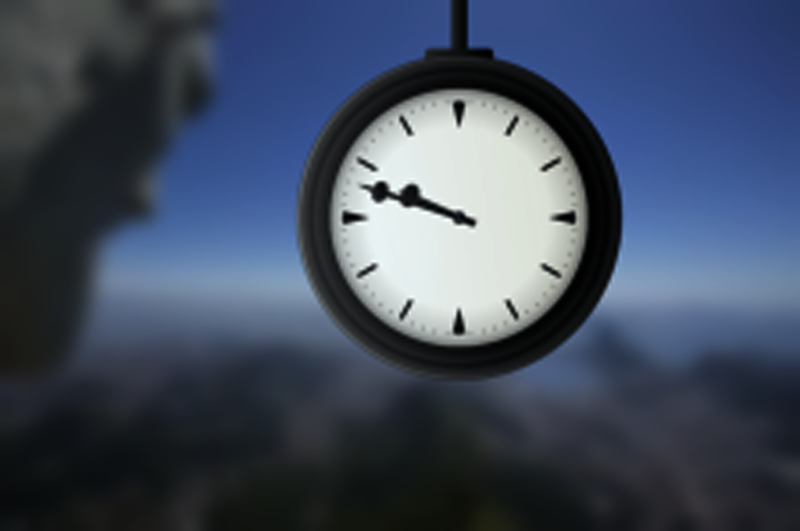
9:48
